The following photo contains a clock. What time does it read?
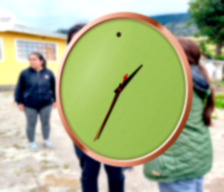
1:34:35
